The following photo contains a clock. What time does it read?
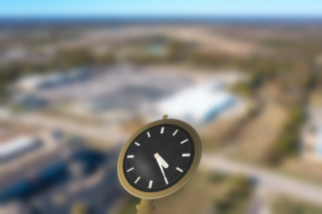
4:25
